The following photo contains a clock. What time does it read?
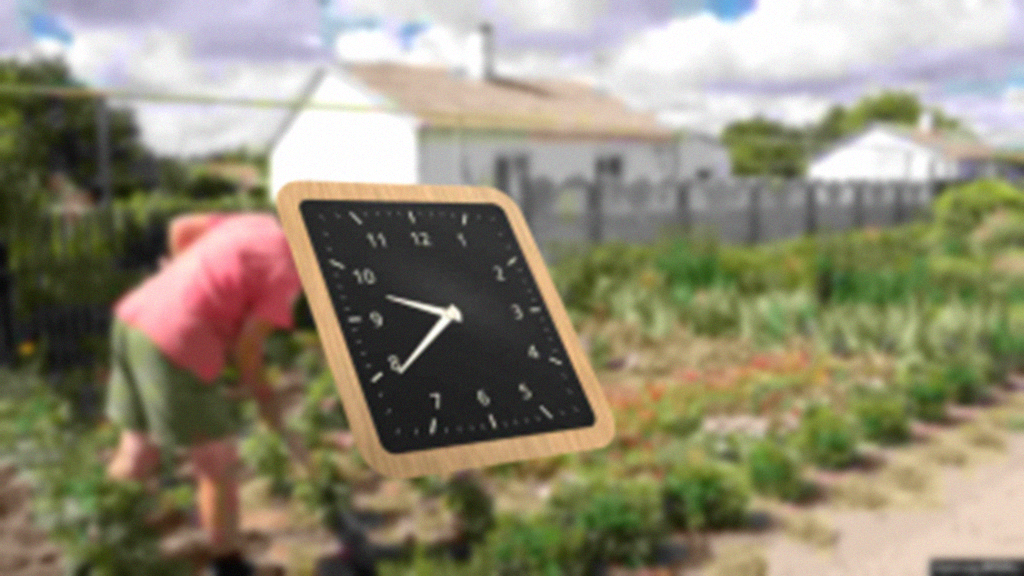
9:39
